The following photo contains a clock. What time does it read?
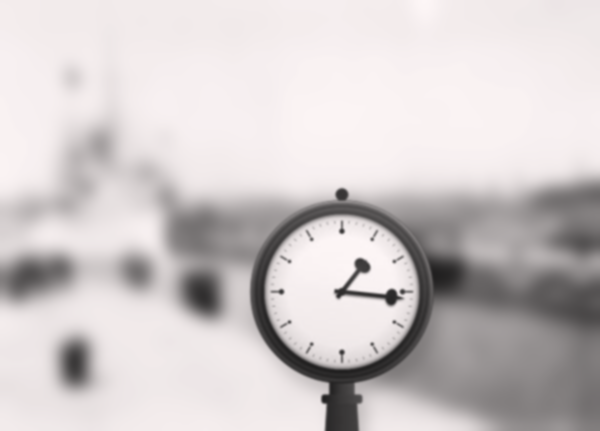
1:16
